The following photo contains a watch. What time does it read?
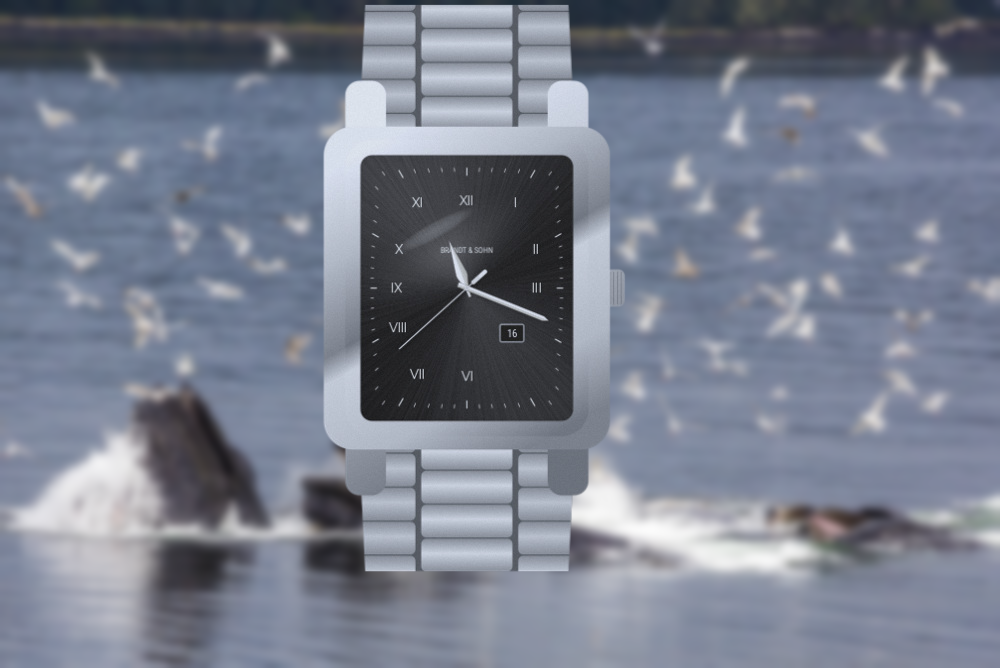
11:18:38
